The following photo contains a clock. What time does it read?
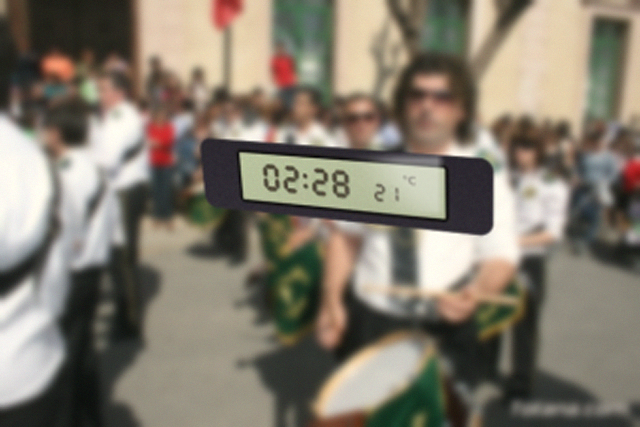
2:28
